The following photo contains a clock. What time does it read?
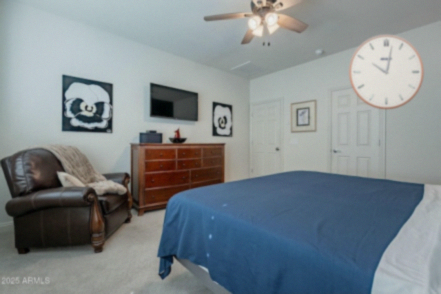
10:02
